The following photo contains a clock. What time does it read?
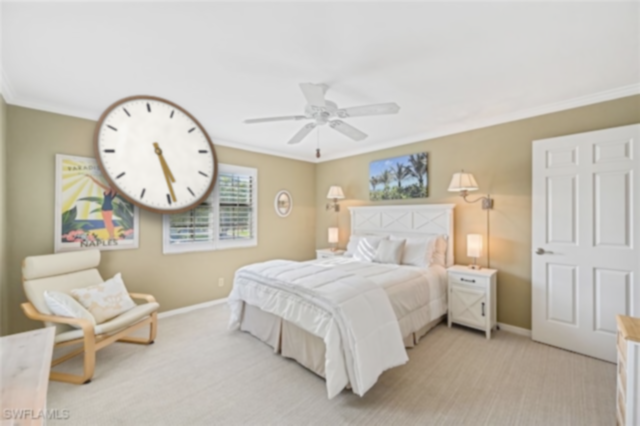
5:29
